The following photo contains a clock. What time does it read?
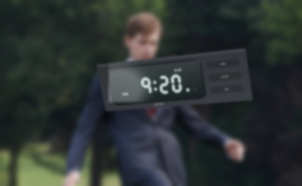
9:20
